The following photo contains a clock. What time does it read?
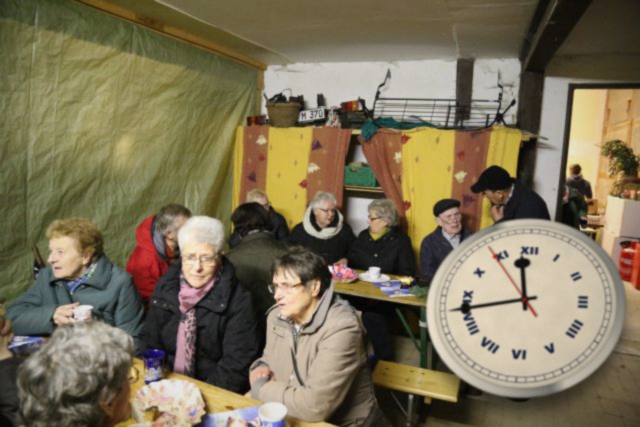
11:42:54
